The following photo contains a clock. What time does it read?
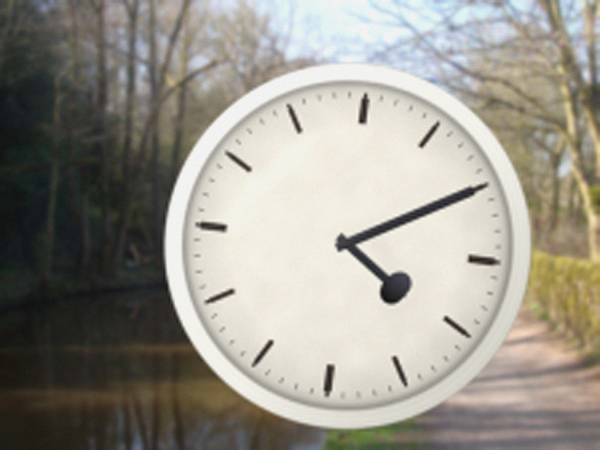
4:10
